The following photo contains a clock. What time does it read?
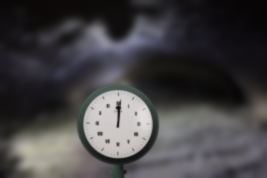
12:01
